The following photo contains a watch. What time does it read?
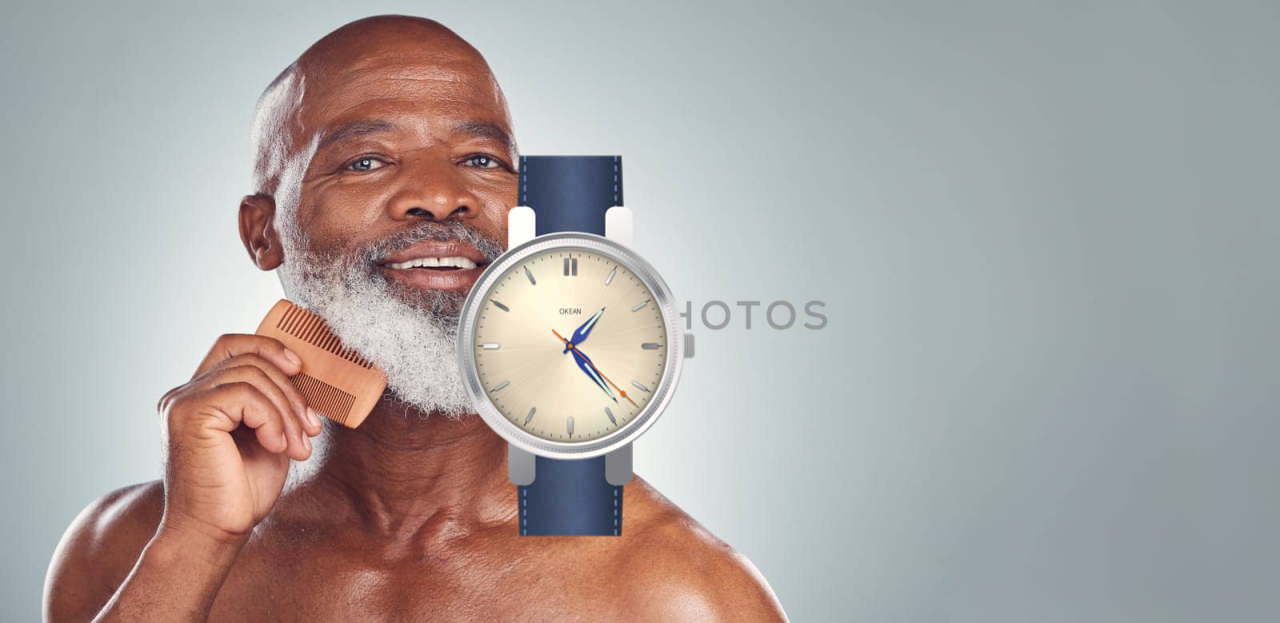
1:23:22
